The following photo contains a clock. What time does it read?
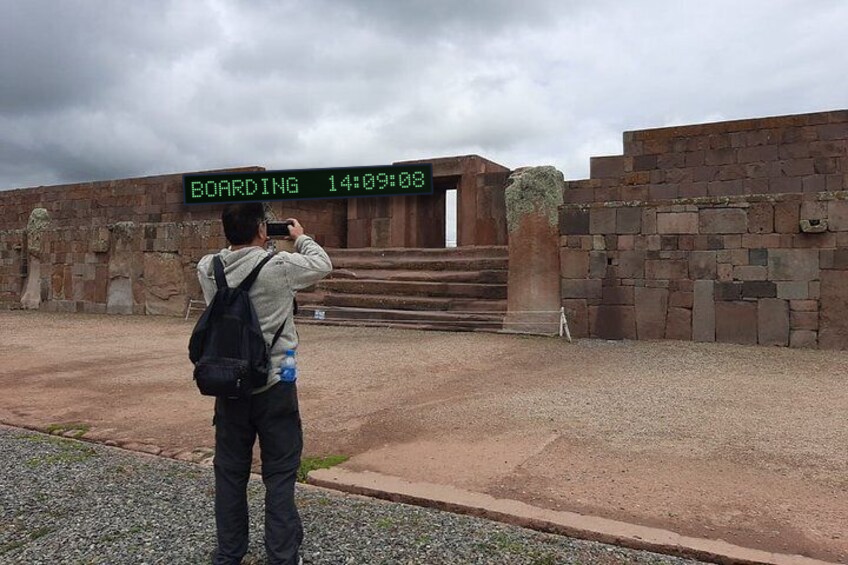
14:09:08
